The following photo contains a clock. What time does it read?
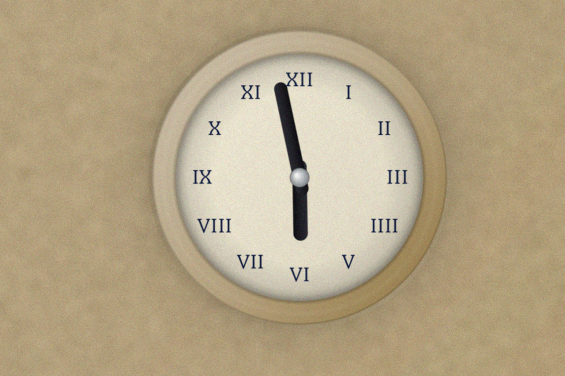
5:58
